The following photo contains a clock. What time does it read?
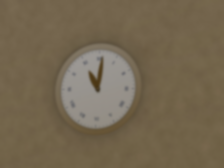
11:01
